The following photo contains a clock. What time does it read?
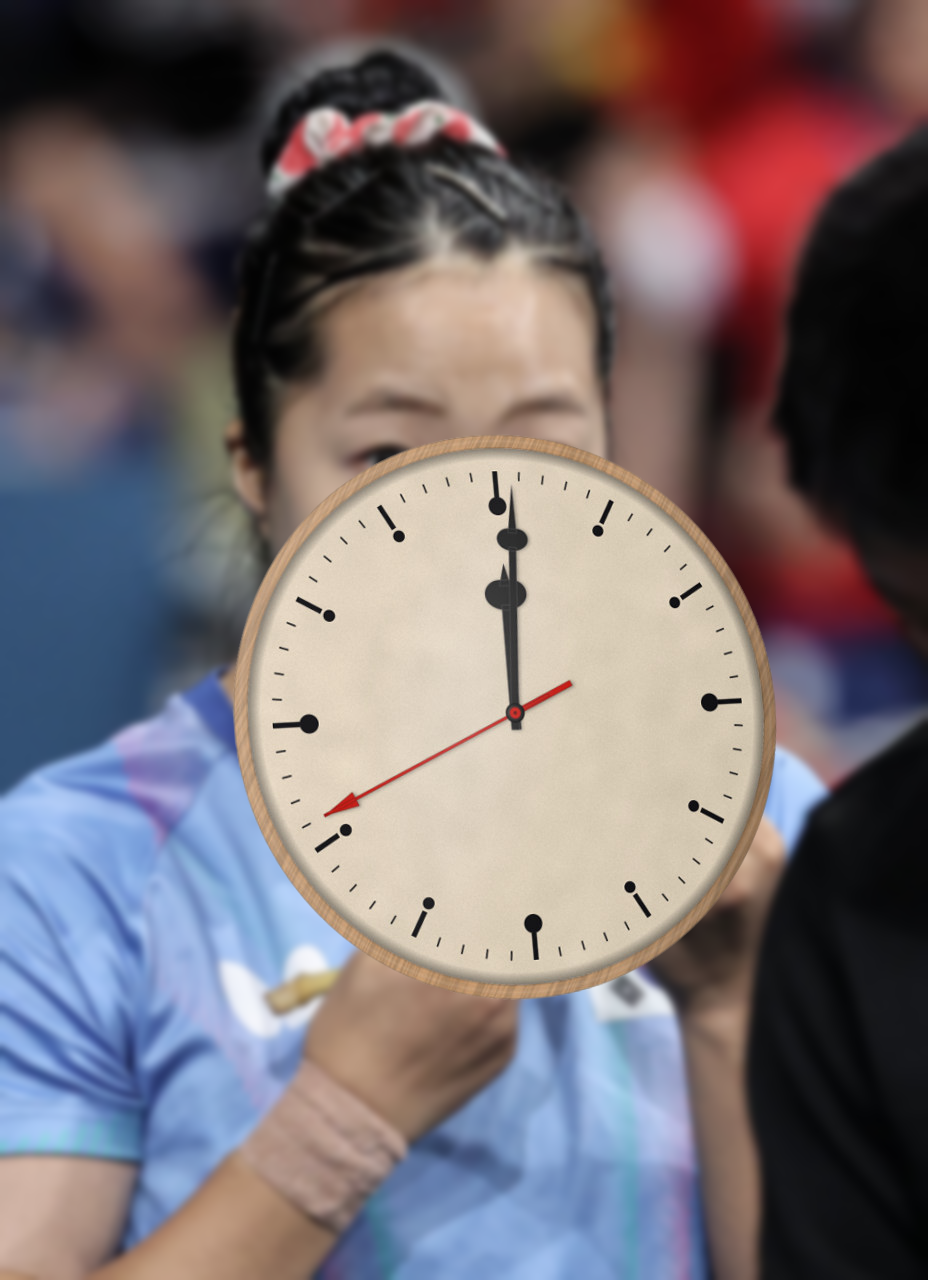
12:00:41
